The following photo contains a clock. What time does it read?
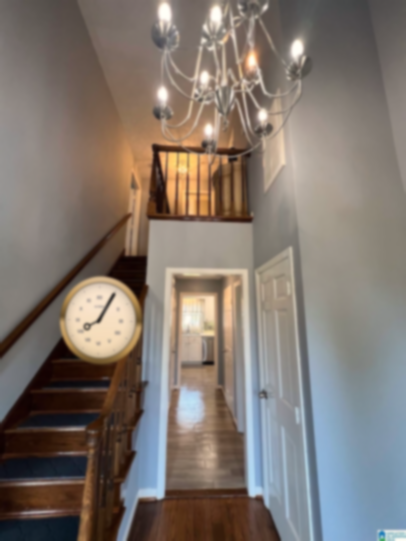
8:05
